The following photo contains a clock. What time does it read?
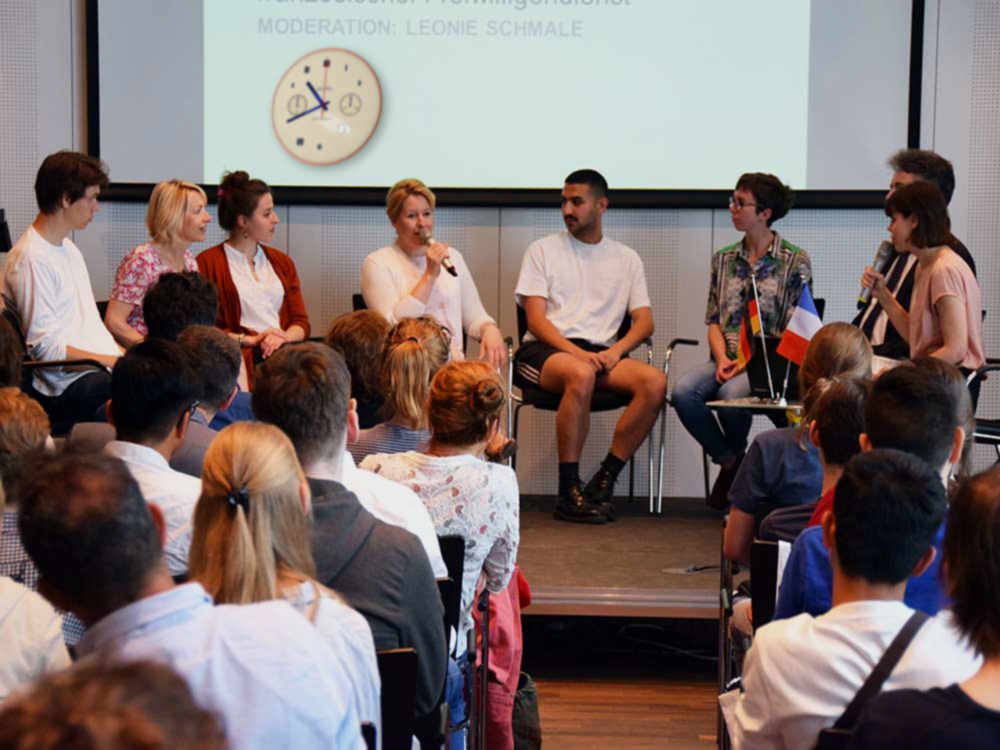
10:41
